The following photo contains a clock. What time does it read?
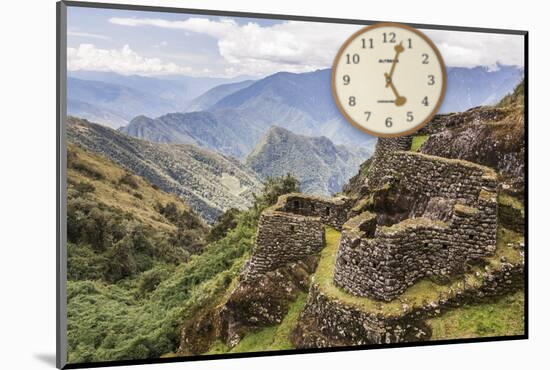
5:03
